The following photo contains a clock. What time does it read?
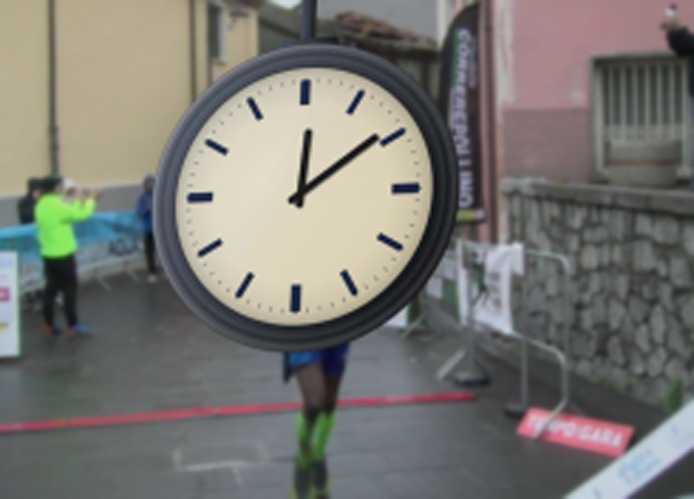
12:09
